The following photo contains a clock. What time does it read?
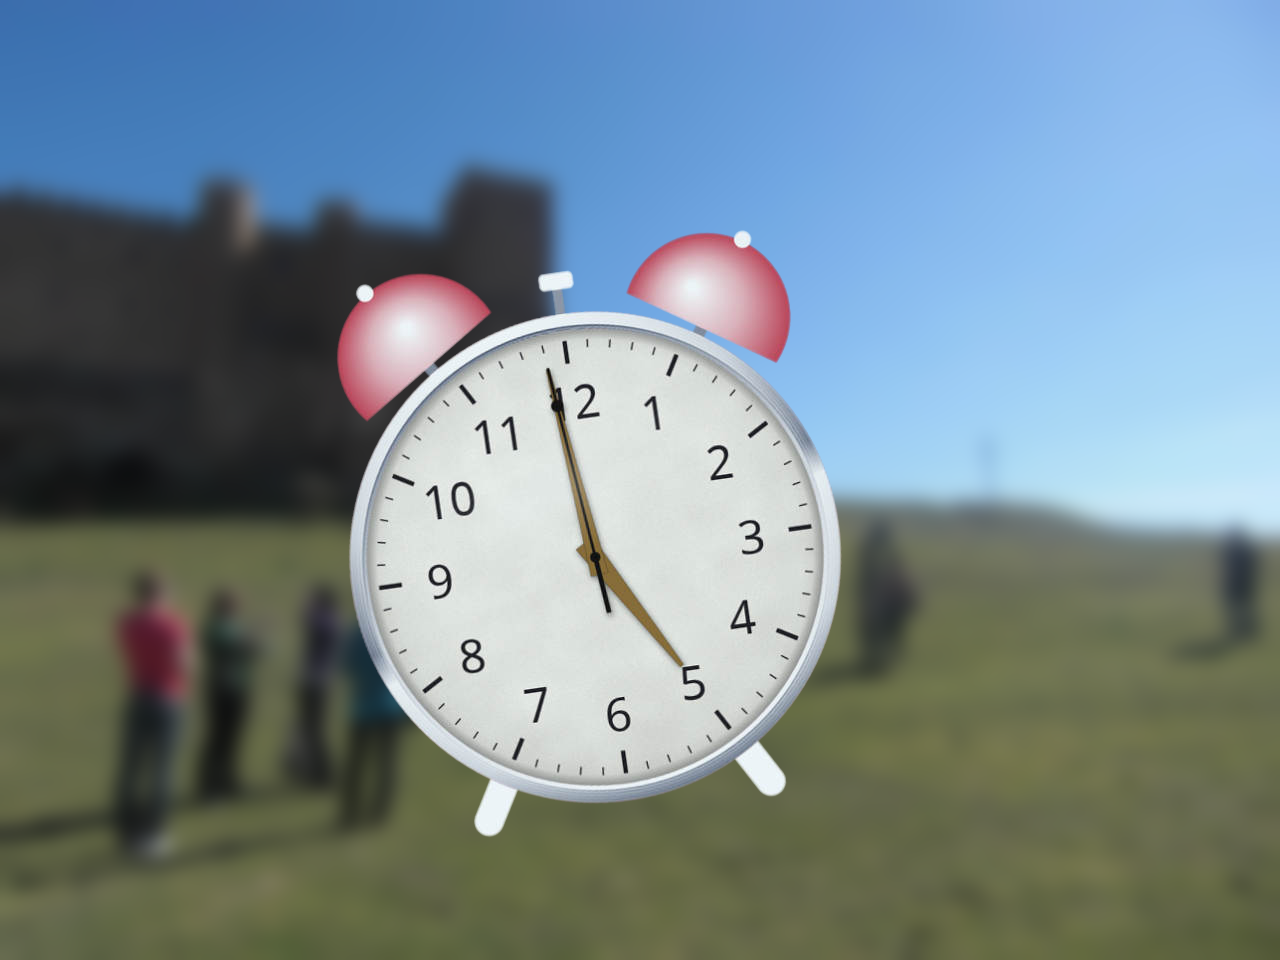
4:58:59
